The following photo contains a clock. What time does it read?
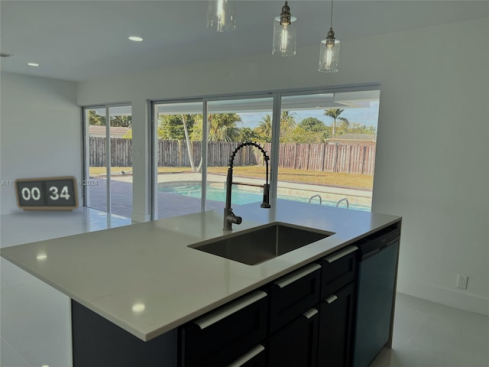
0:34
